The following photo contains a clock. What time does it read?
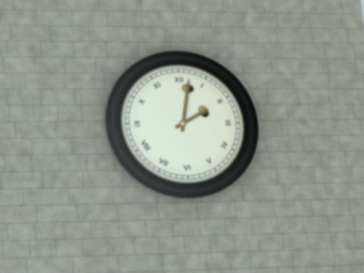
2:02
